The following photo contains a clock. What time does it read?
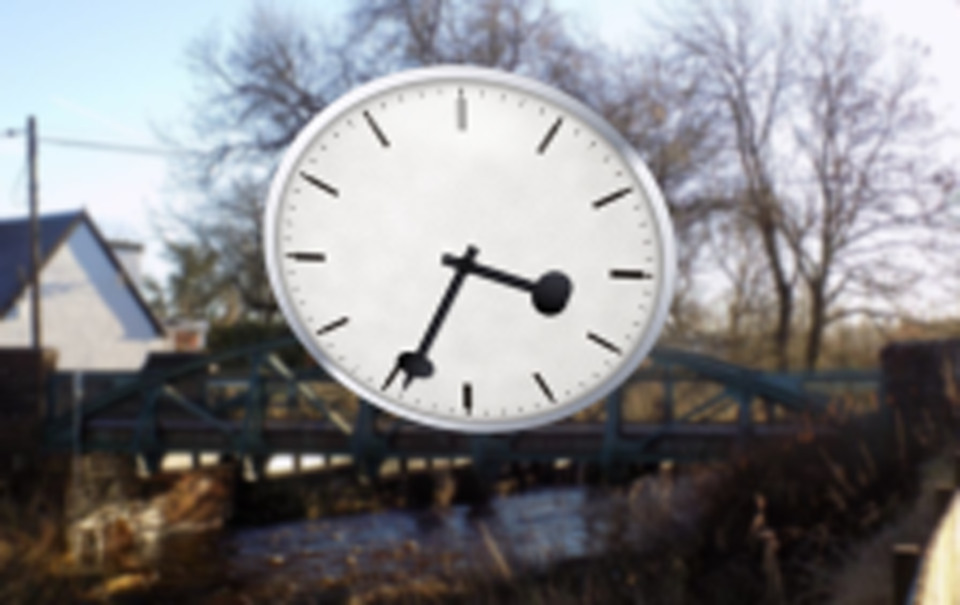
3:34
